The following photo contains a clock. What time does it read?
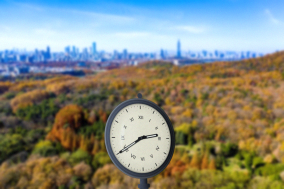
2:40
